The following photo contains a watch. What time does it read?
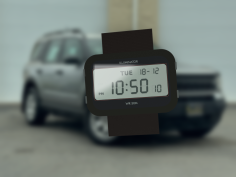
10:50:10
